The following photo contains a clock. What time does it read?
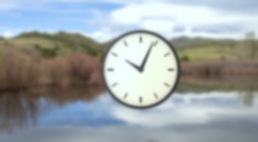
10:04
